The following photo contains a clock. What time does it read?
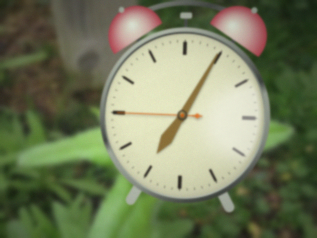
7:04:45
